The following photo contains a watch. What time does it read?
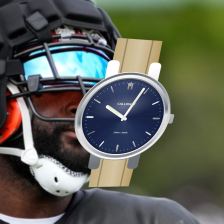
10:04
